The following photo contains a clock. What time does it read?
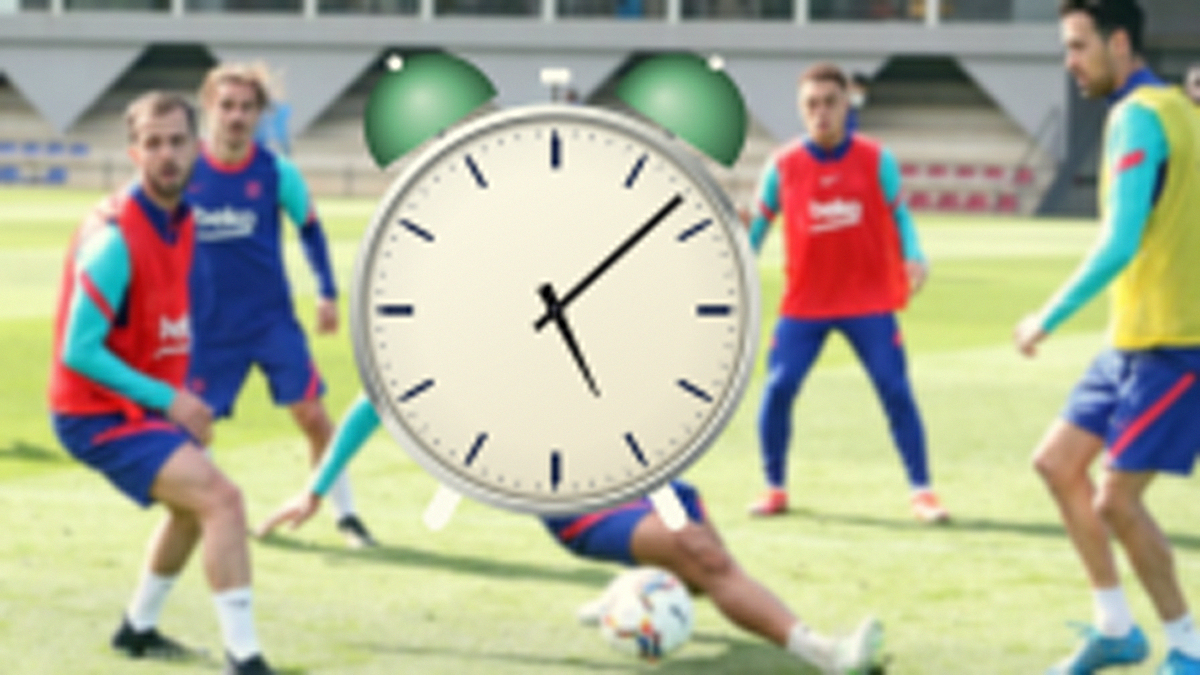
5:08
